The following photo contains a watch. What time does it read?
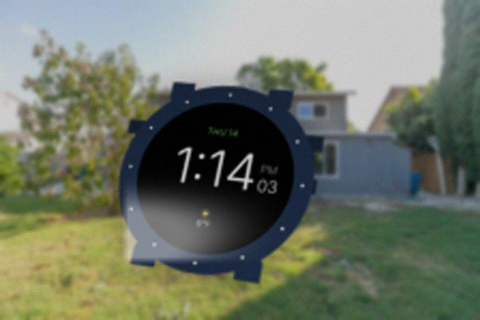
1:14:03
